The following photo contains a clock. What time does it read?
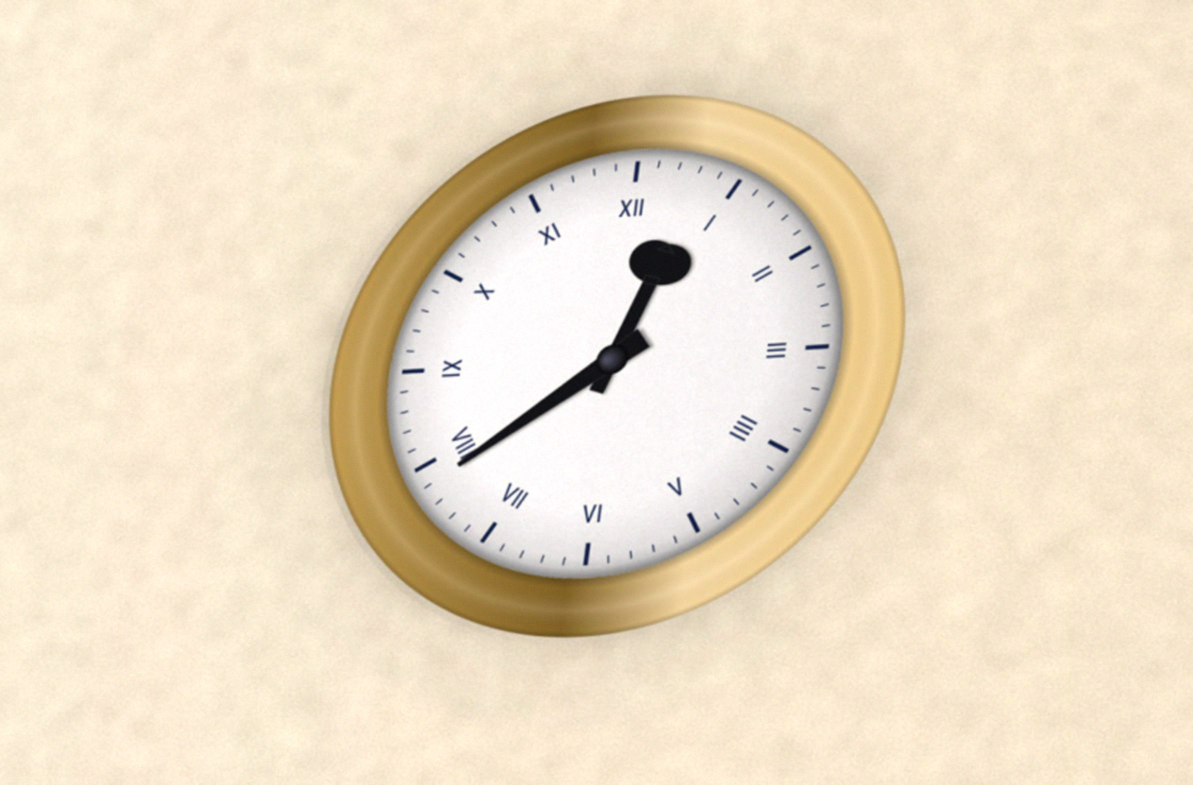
12:39
